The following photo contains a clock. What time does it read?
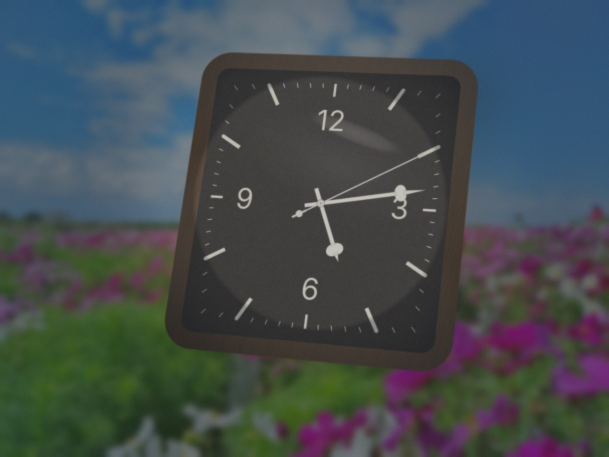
5:13:10
